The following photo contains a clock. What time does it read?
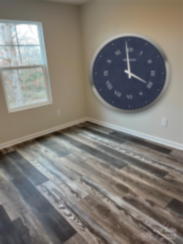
3:59
